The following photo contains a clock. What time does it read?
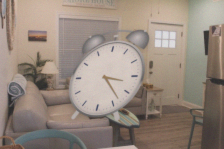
3:23
